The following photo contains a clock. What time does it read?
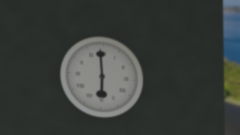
5:59
